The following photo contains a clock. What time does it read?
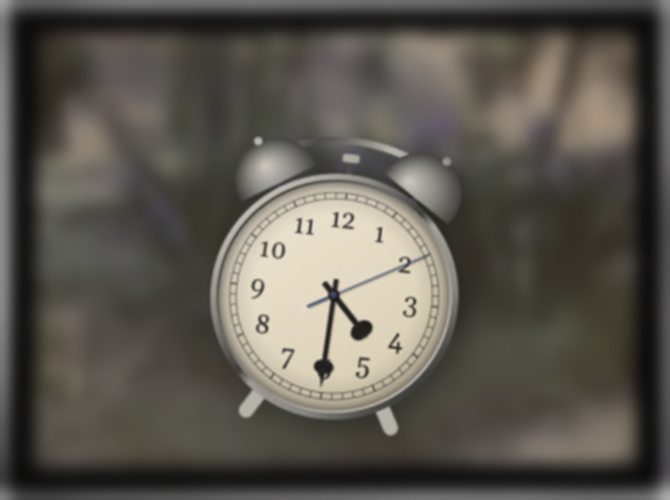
4:30:10
